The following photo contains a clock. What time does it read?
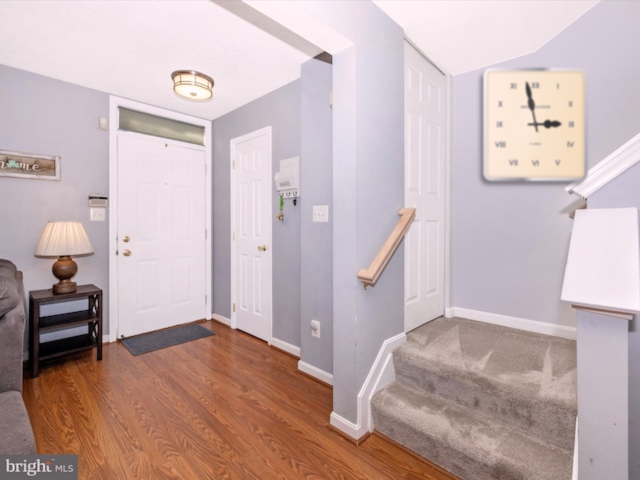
2:58
